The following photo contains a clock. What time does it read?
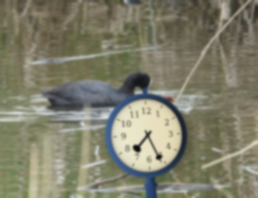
7:26
